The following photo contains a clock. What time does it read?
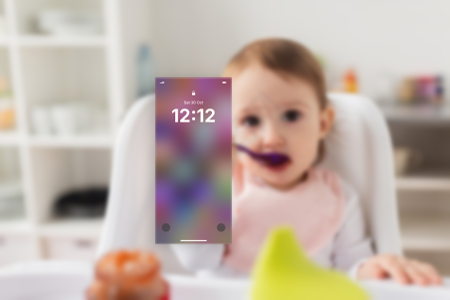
12:12
